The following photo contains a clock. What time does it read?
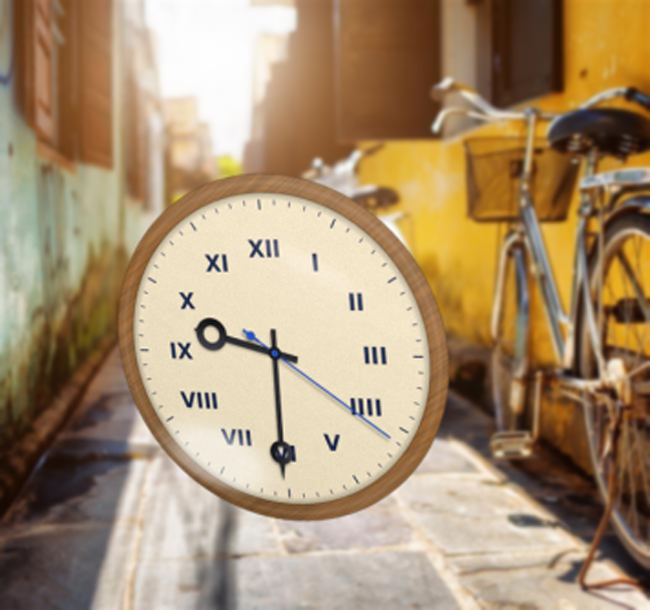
9:30:21
